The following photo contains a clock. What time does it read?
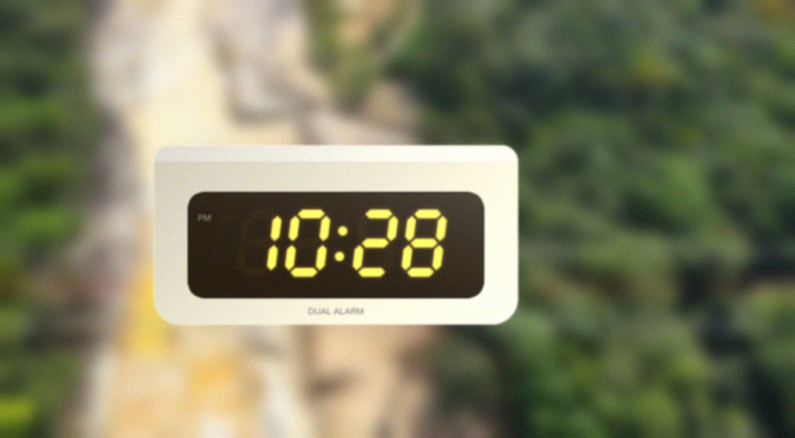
10:28
